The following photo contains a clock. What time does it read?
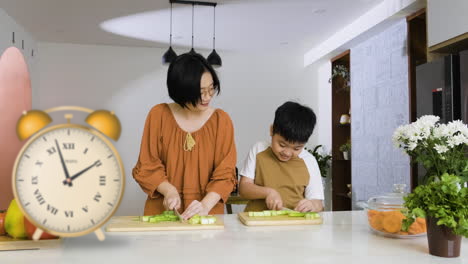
1:57
